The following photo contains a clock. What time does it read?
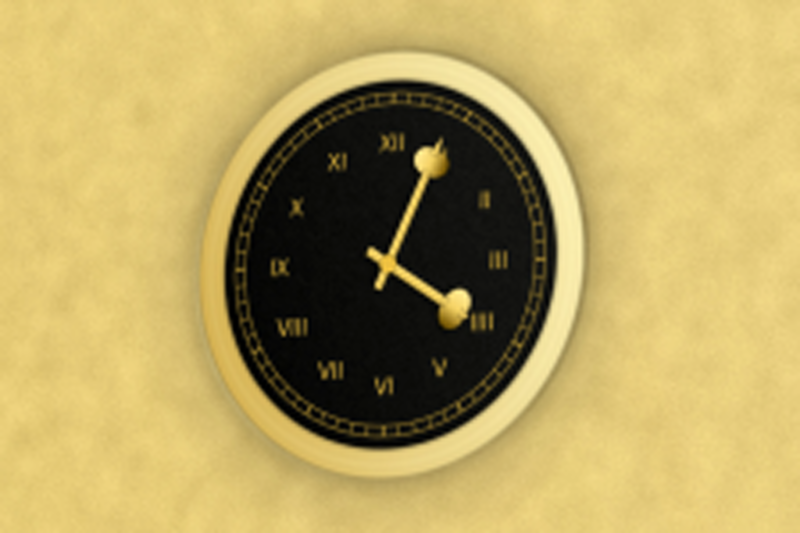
4:04
